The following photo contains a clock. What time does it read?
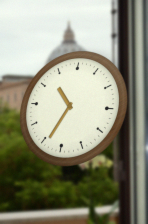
10:34
